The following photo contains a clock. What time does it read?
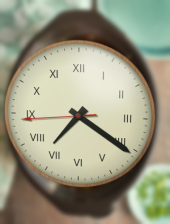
7:20:44
